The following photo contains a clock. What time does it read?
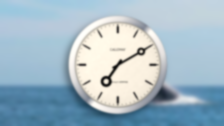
7:10
